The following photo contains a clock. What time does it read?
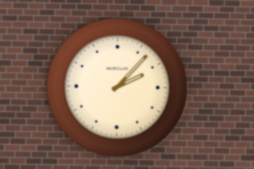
2:07
